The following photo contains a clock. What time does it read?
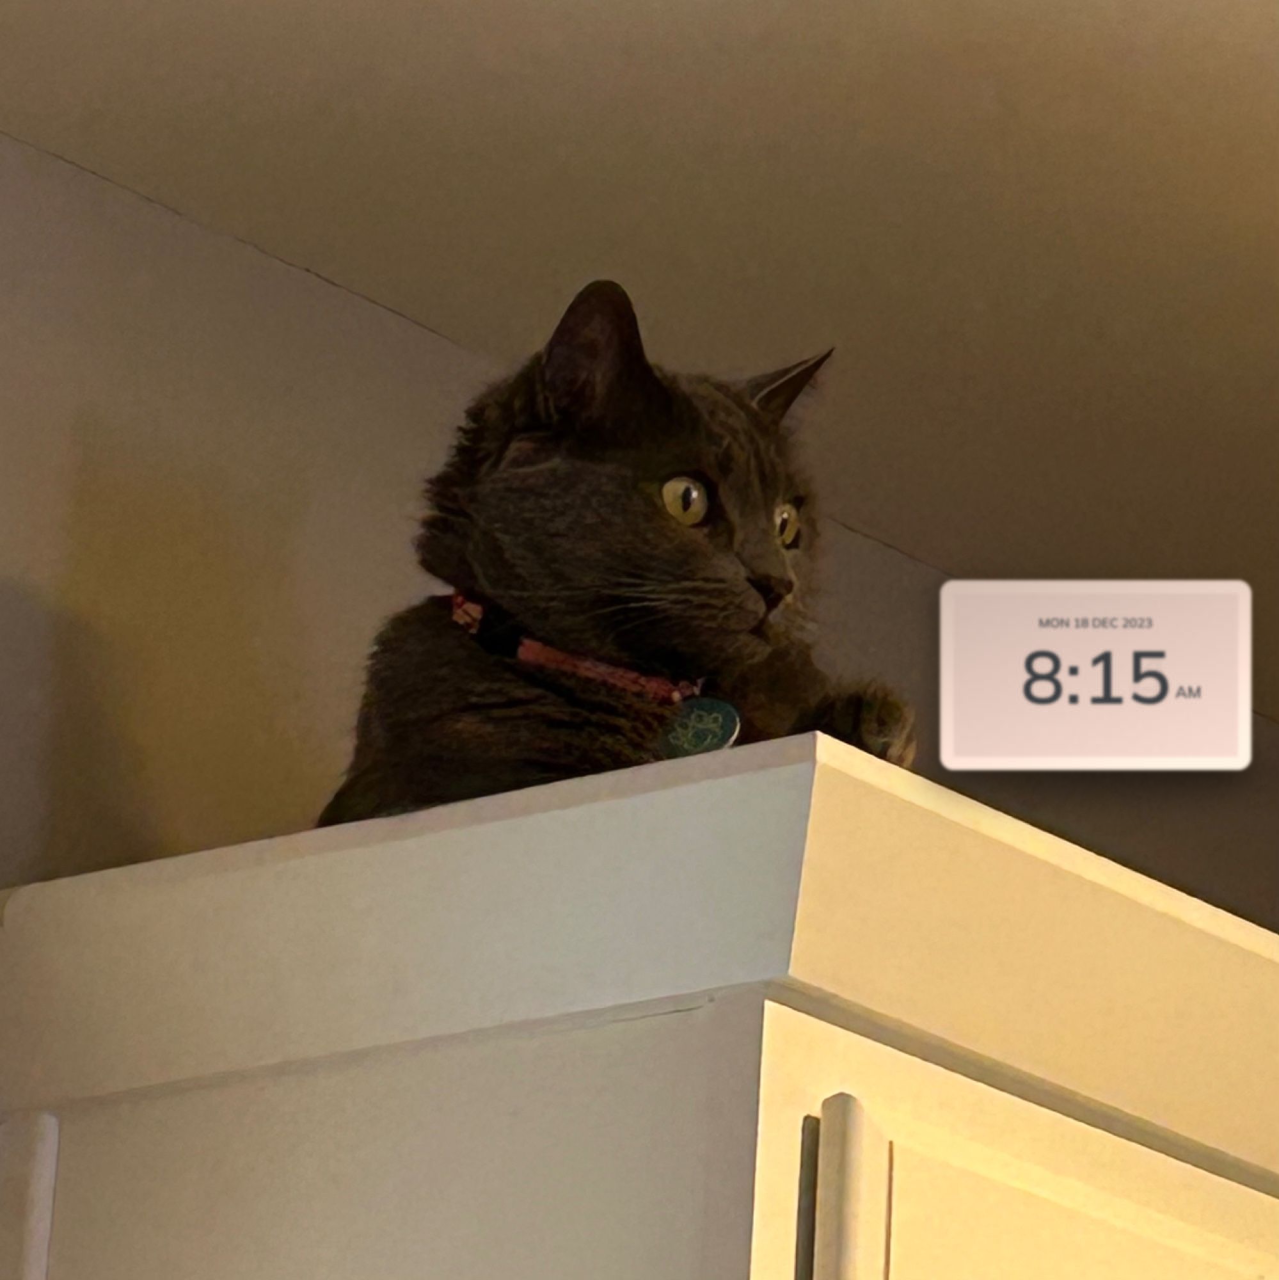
8:15
